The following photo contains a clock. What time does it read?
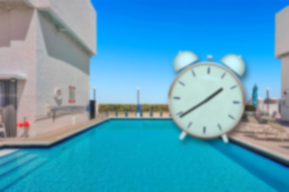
1:39
